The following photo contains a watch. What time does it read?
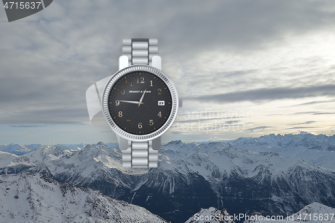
12:46
